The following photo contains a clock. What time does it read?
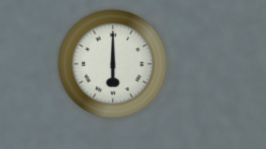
6:00
